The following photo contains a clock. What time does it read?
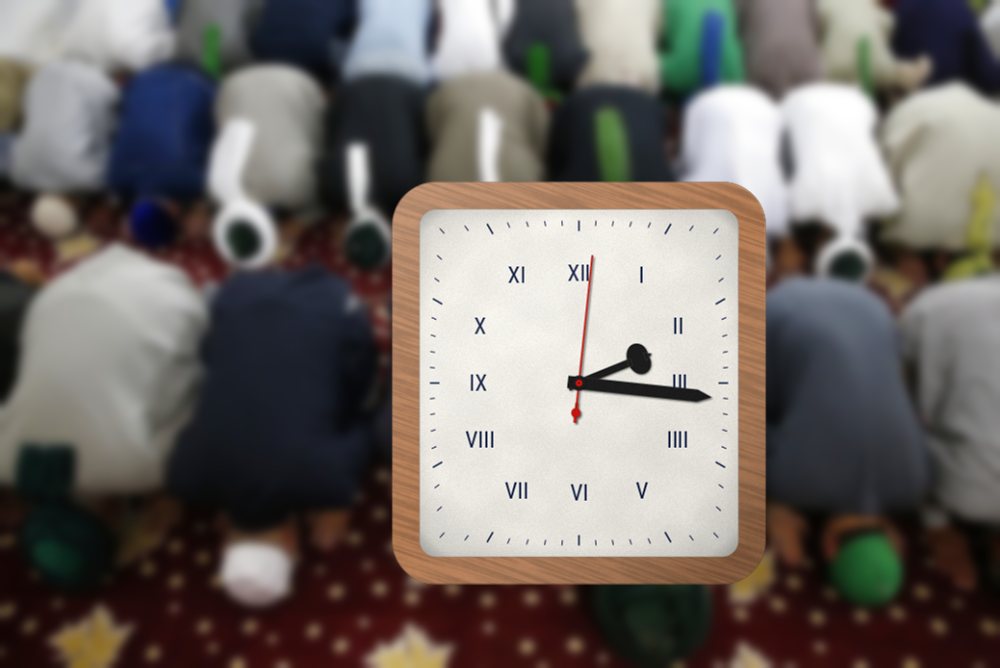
2:16:01
